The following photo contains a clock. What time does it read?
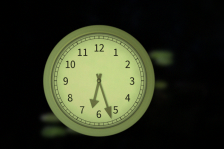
6:27
